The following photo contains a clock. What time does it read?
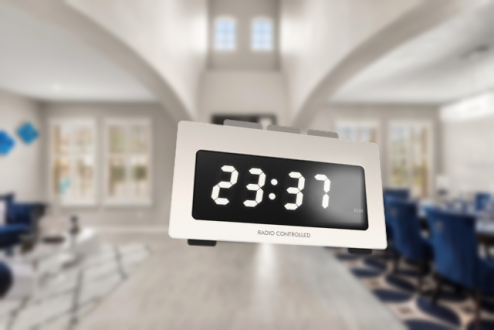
23:37
